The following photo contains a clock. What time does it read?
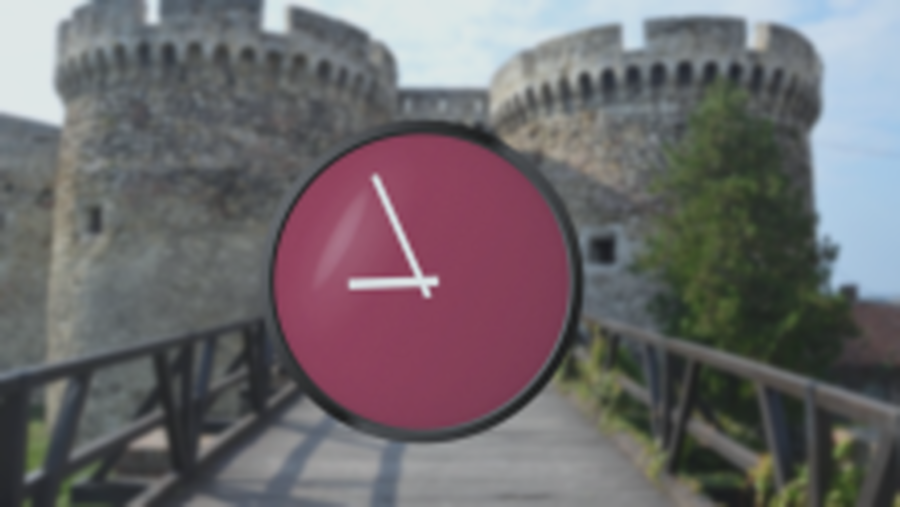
8:56
